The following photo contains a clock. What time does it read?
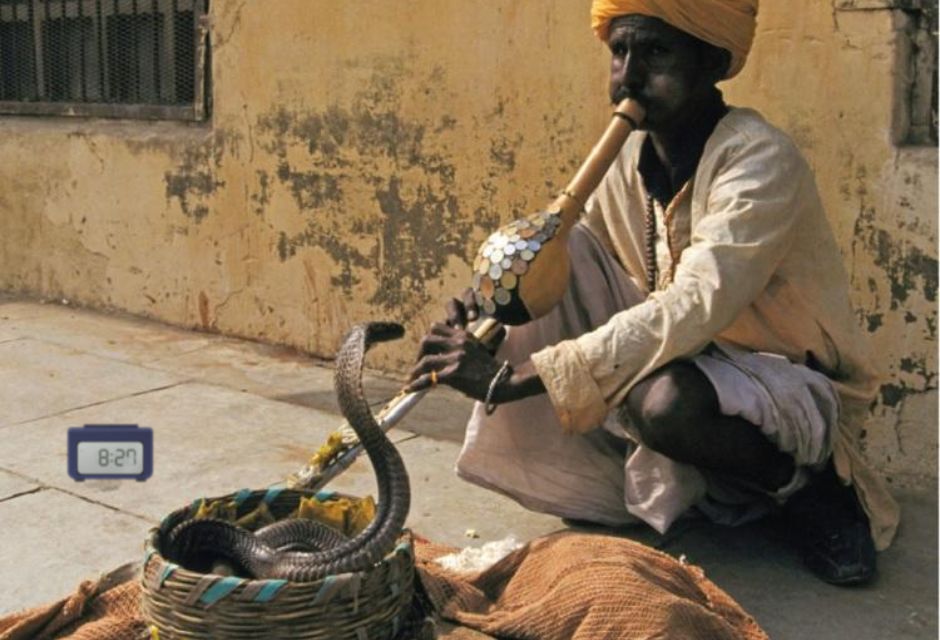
8:27
